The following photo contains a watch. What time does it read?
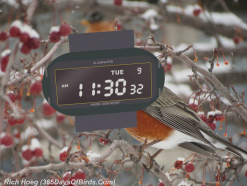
11:30:32
